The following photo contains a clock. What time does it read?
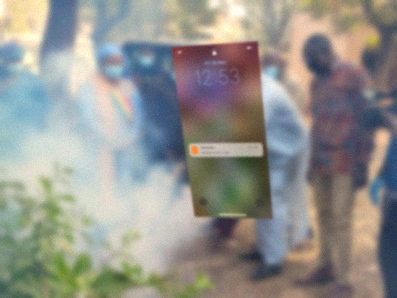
12:53
